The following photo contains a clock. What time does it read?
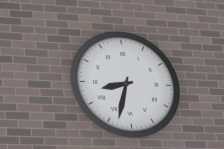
8:33
